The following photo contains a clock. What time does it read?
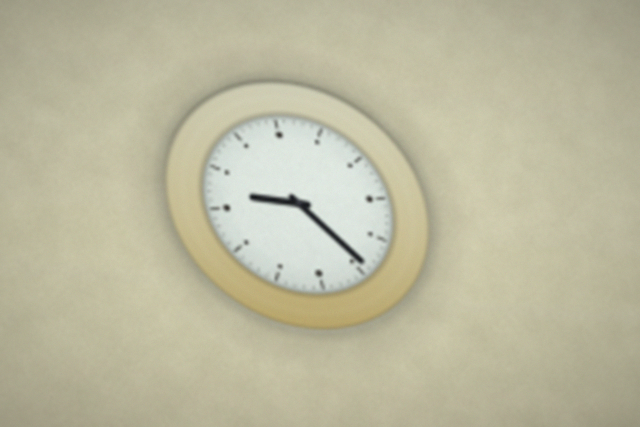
9:24
